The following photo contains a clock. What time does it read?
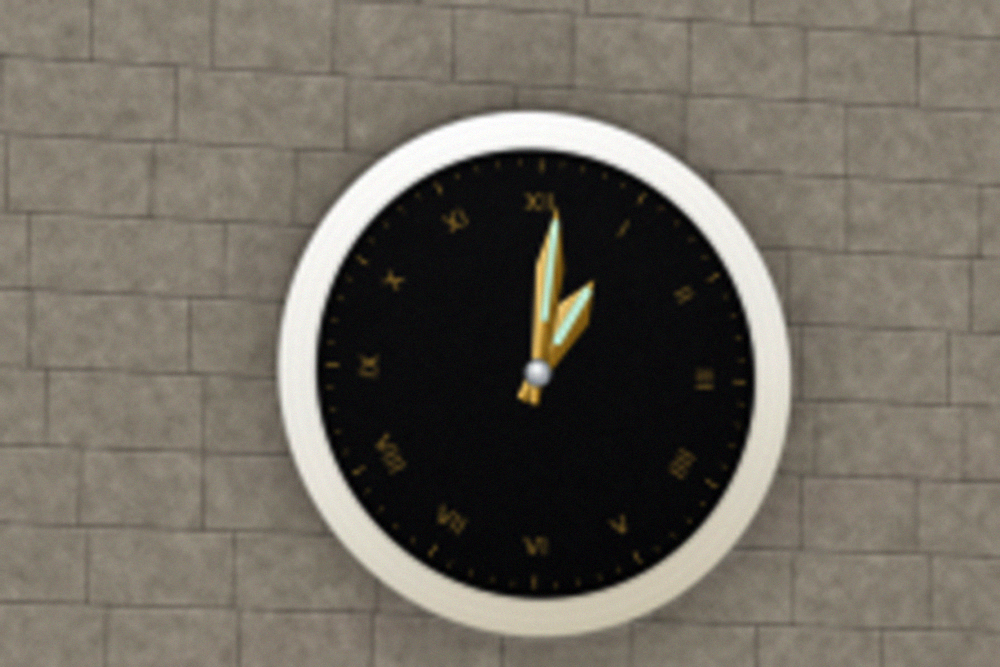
1:01
